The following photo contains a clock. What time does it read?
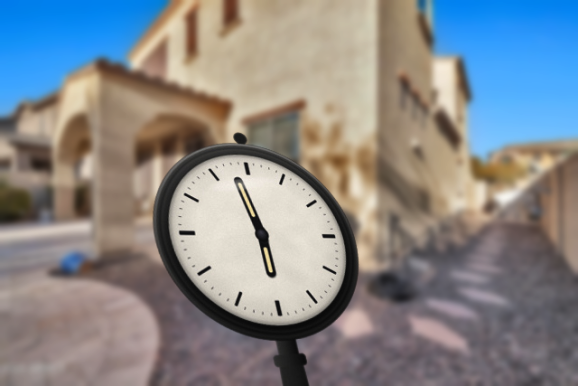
5:58
